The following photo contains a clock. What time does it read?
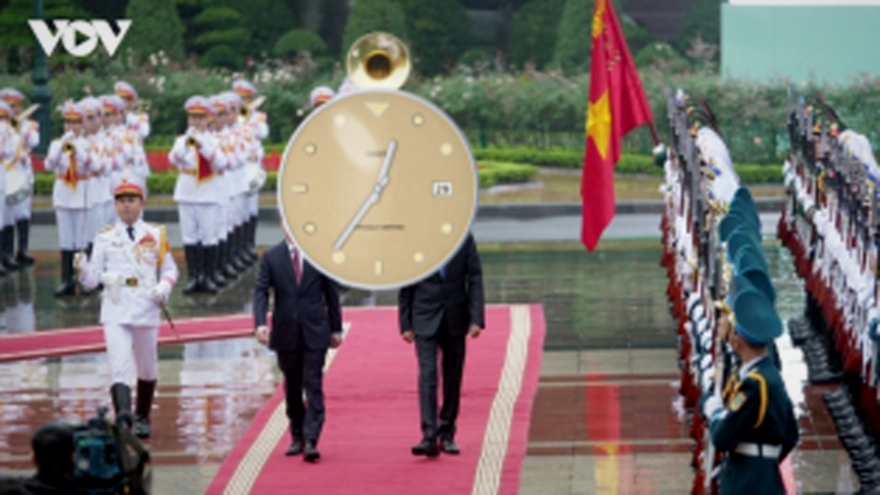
12:36
